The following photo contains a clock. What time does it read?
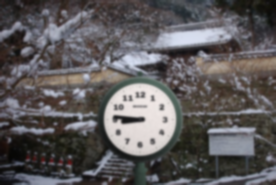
8:46
